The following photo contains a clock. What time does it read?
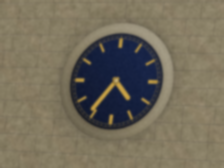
4:36
